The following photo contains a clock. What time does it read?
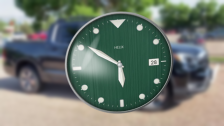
5:51
